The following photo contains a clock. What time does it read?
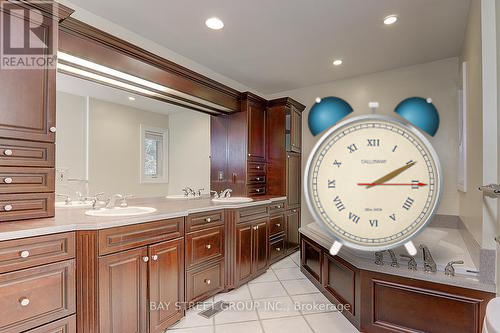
2:10:15
